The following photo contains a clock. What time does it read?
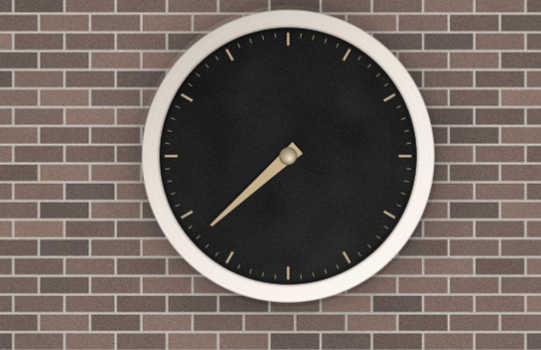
7:38
